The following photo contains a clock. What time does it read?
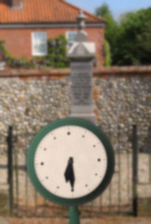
6:30
